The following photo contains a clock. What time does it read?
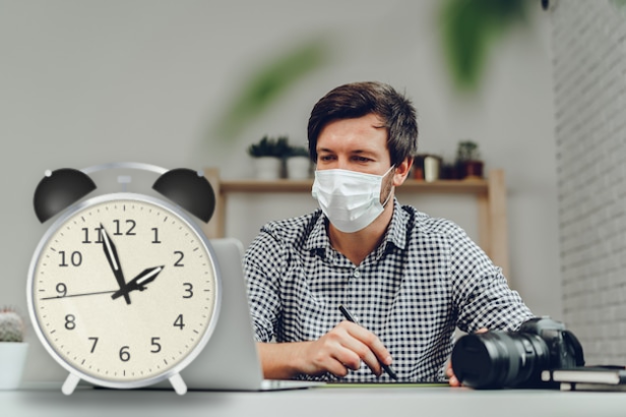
1:56:44
